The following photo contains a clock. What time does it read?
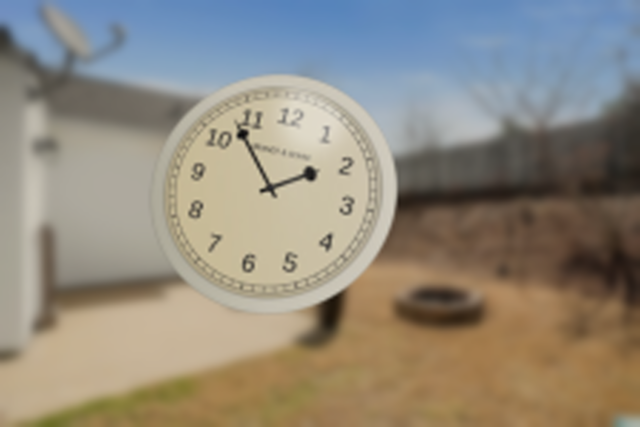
1:53
